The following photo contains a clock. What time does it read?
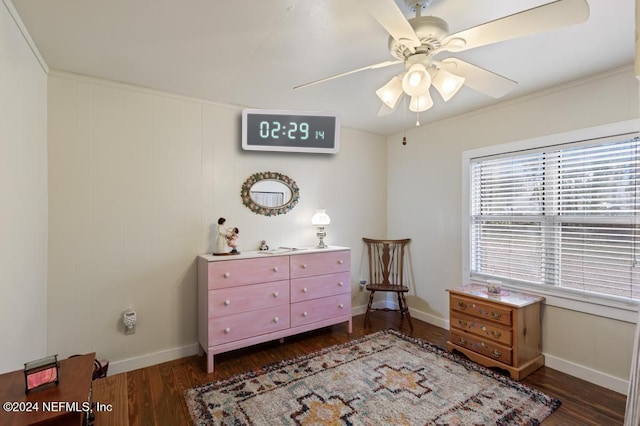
2:29:14
